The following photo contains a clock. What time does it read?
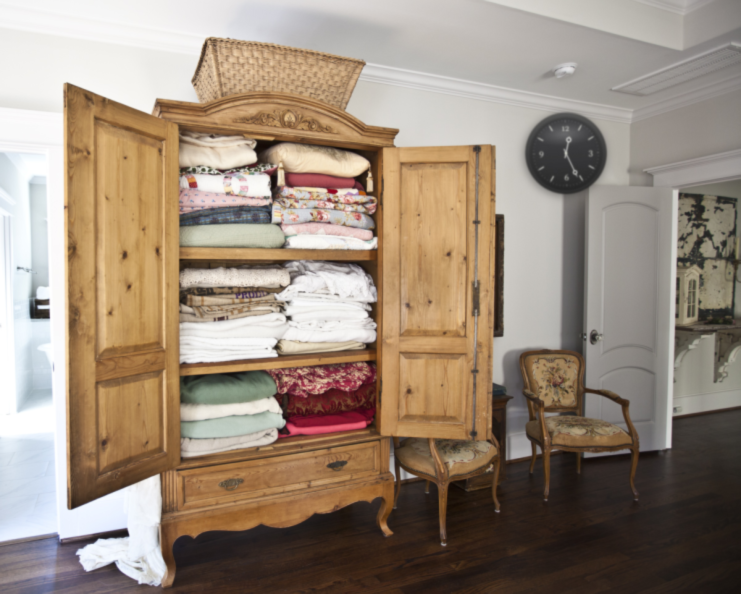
12:26
